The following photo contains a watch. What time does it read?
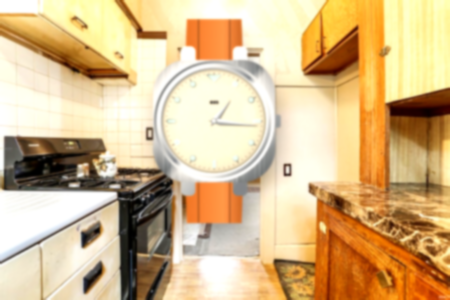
1:16
